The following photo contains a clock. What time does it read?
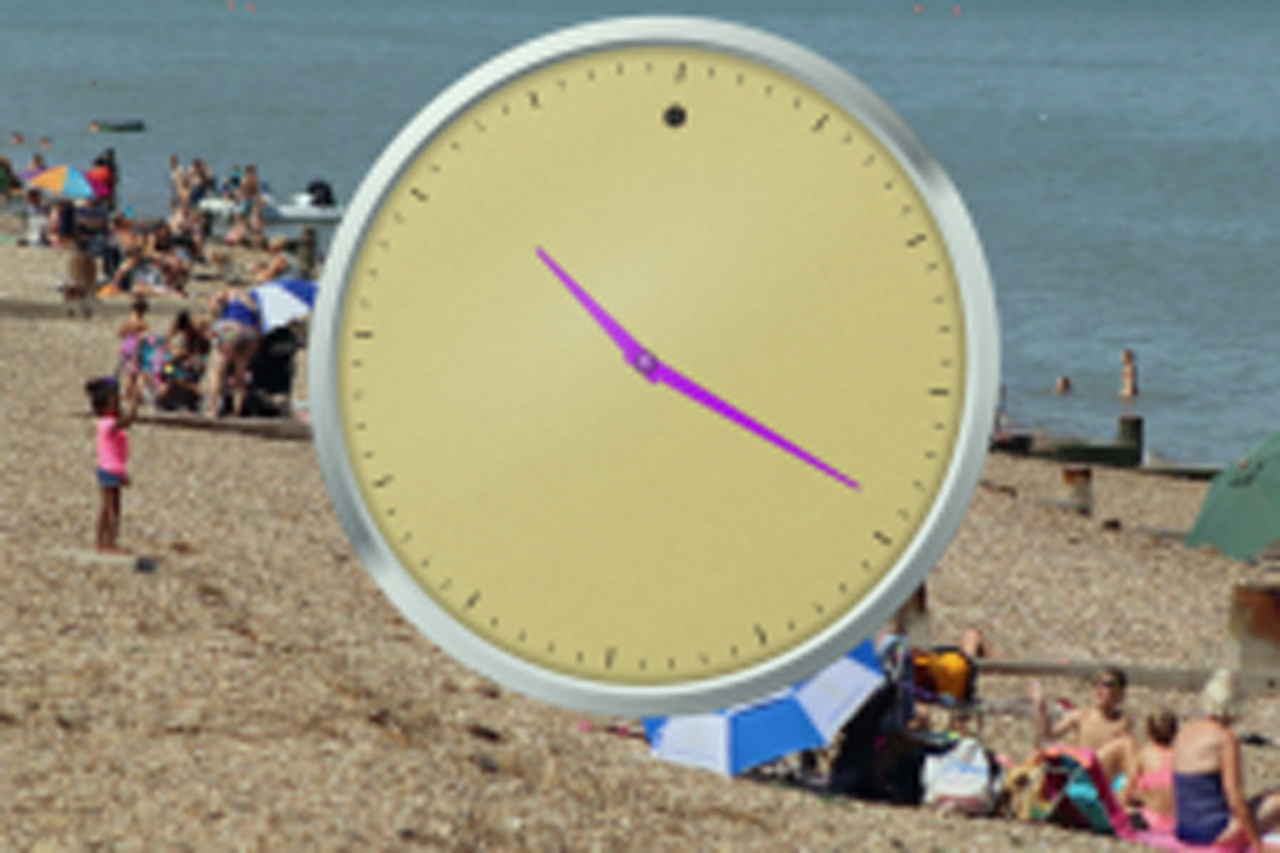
10:19
